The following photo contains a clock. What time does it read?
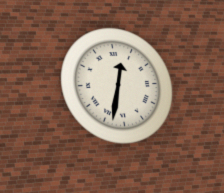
12:33
